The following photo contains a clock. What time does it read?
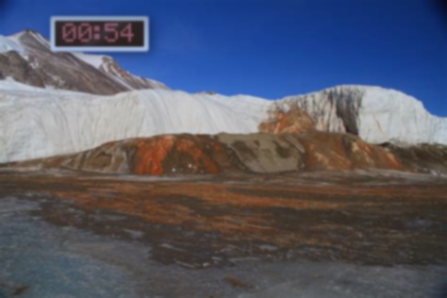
0:54
